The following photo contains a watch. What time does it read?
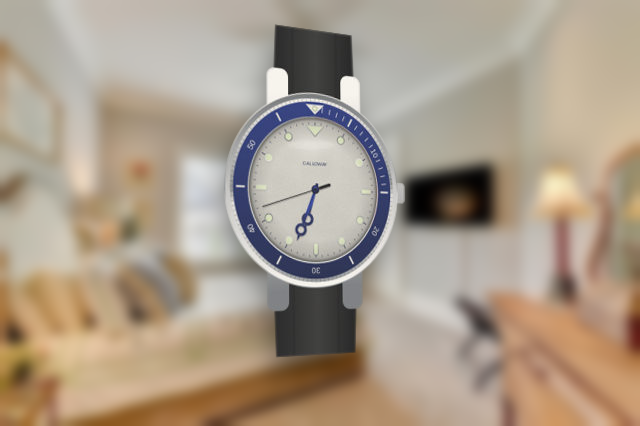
6:33:42
